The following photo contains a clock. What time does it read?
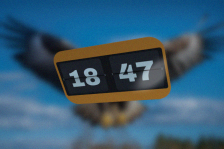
18:47
